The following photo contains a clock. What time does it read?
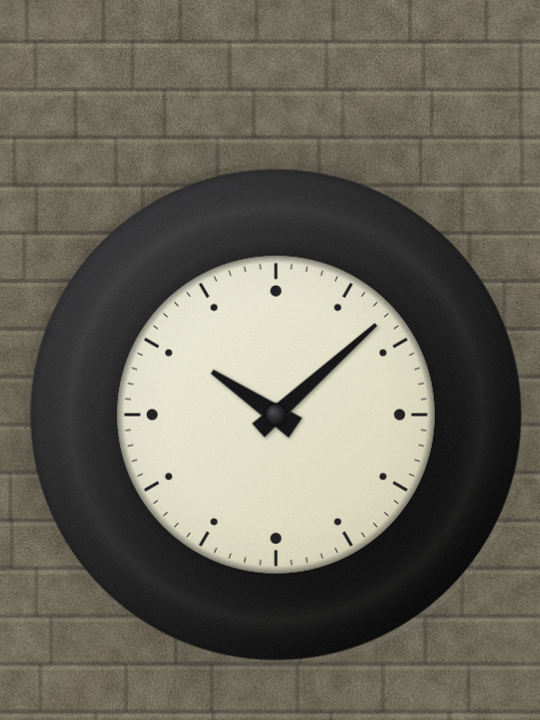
10:08
